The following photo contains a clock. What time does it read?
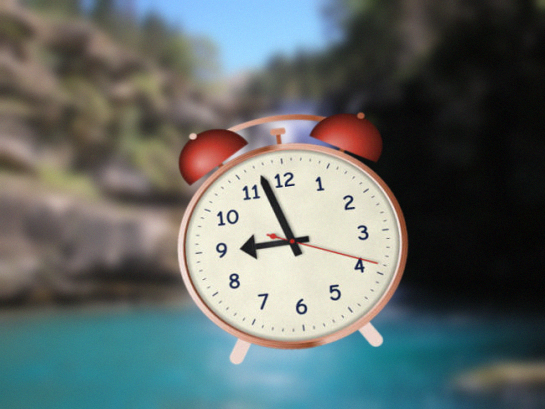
8:57:19
